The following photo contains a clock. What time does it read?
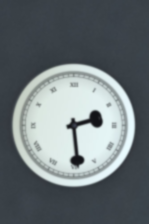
2:29
